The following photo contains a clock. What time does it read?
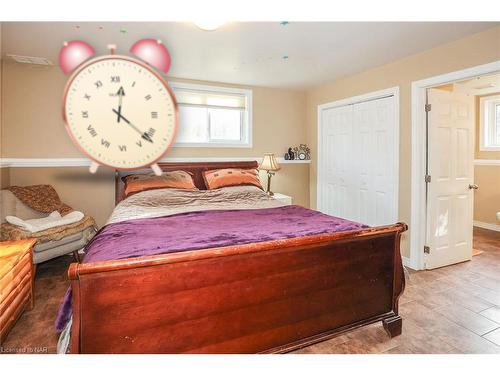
12:22
